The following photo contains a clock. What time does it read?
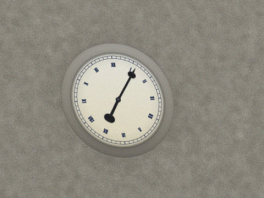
7:06
